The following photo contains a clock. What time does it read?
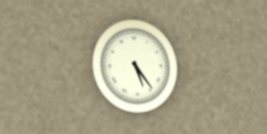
5:24
